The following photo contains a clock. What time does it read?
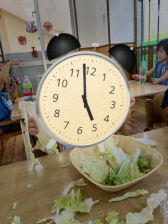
4:58
